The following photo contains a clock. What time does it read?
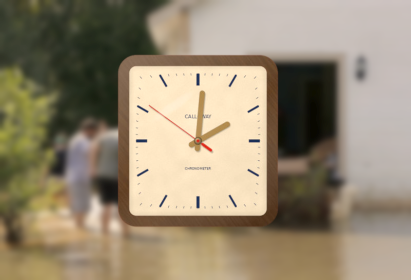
2:00:51
